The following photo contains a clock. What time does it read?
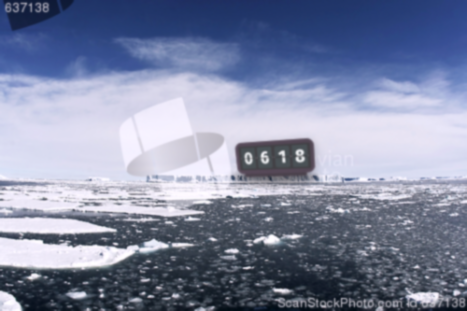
6:18
